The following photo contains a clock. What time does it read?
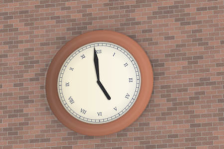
4:59
